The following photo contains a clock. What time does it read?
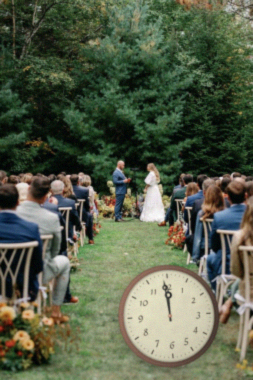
11:59
